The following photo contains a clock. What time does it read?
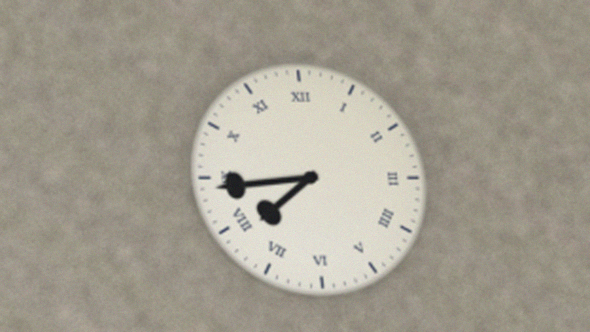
7:44
